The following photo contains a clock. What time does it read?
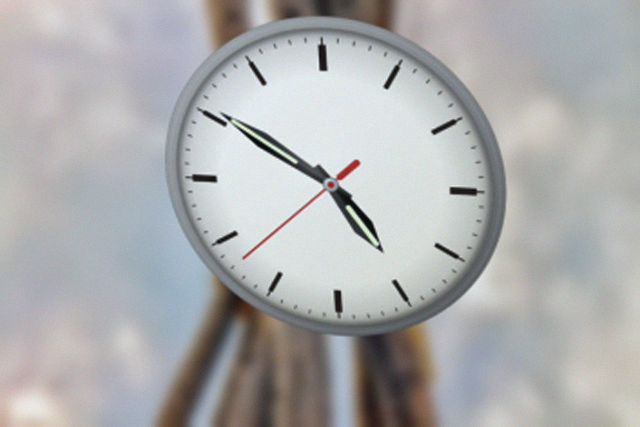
4:50:38
